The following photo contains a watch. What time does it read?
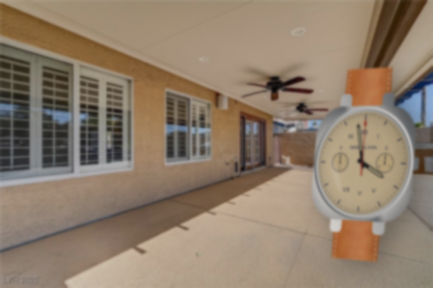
3:58
